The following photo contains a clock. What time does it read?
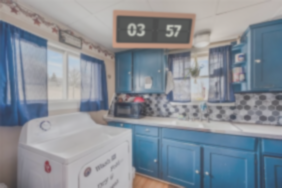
3:57
